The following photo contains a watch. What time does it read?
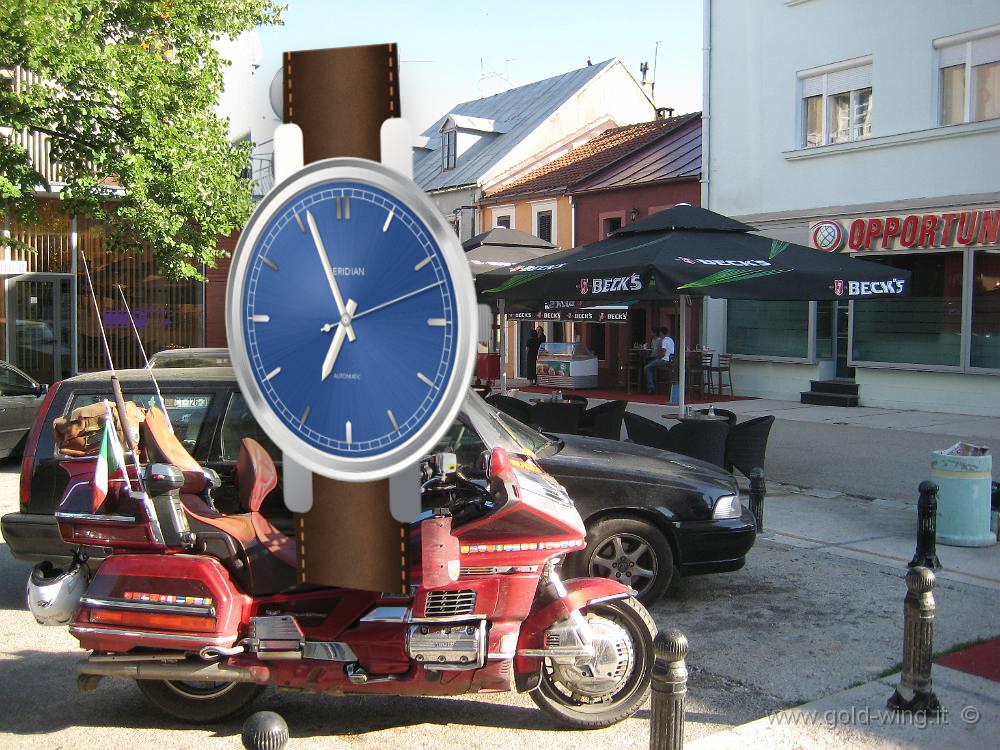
6:56:12
